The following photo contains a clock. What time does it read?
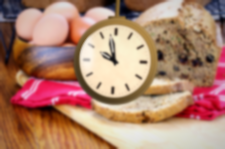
9:58
